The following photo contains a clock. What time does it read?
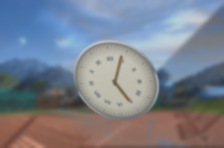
5:04
